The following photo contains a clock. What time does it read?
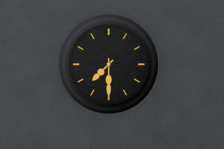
7:30
